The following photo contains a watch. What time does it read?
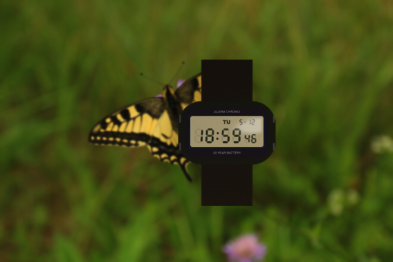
18:59:46
